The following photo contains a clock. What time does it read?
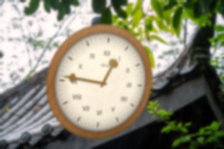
12:46
